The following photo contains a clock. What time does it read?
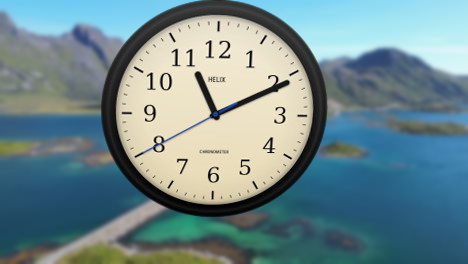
11:10:40
